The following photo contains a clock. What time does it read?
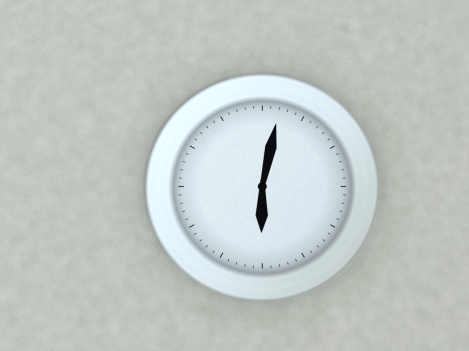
6:02
